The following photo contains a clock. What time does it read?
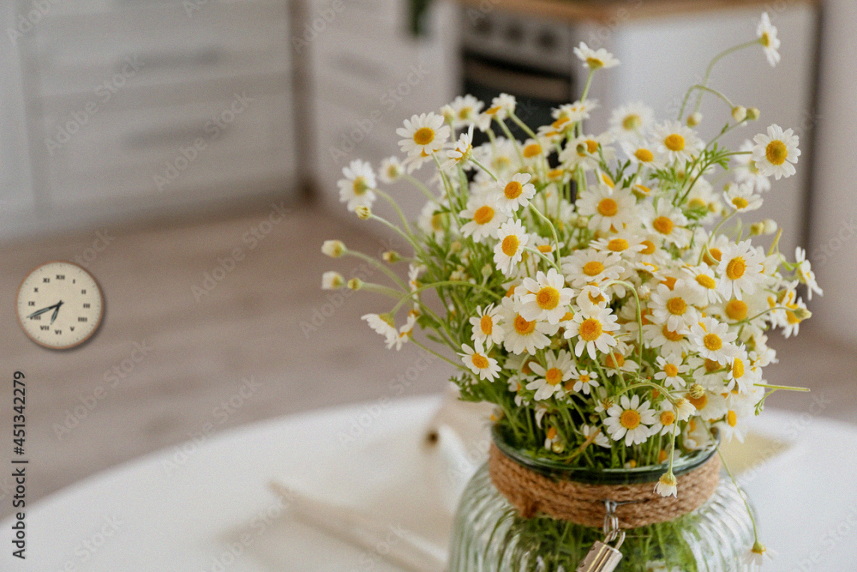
6:41
